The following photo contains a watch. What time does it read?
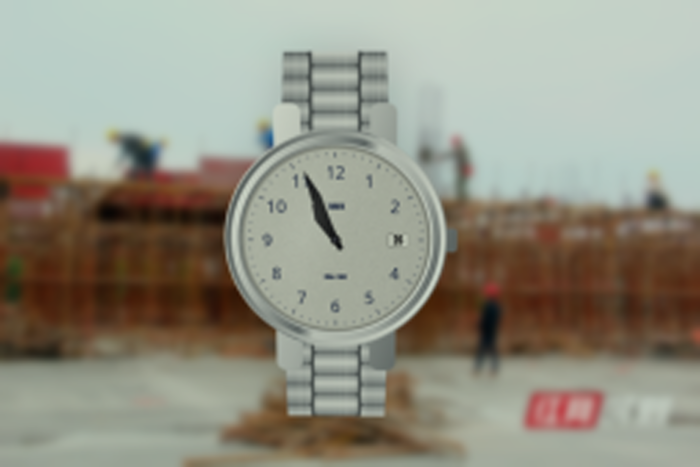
10:56
